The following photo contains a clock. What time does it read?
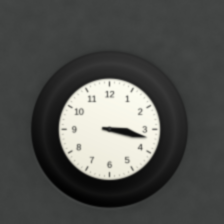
3:17
